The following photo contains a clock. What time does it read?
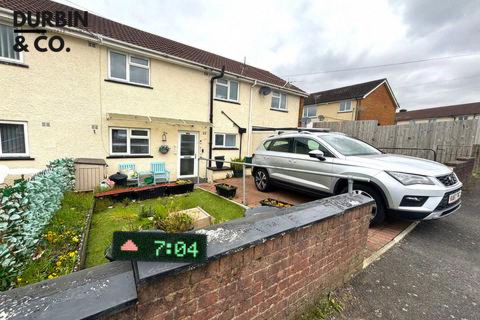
7:04
